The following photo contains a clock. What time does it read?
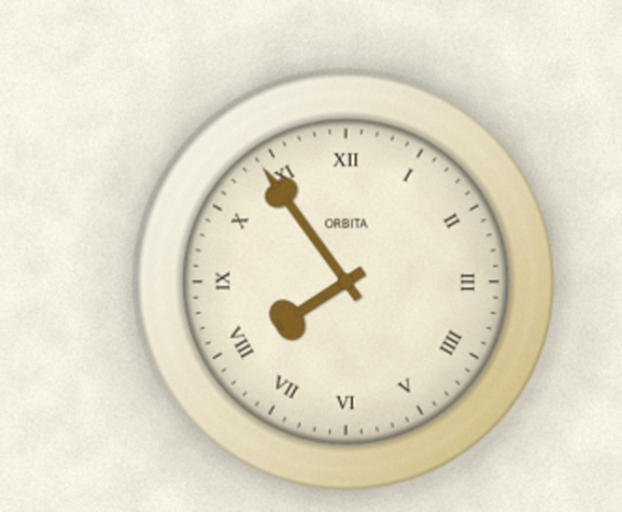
7:54
